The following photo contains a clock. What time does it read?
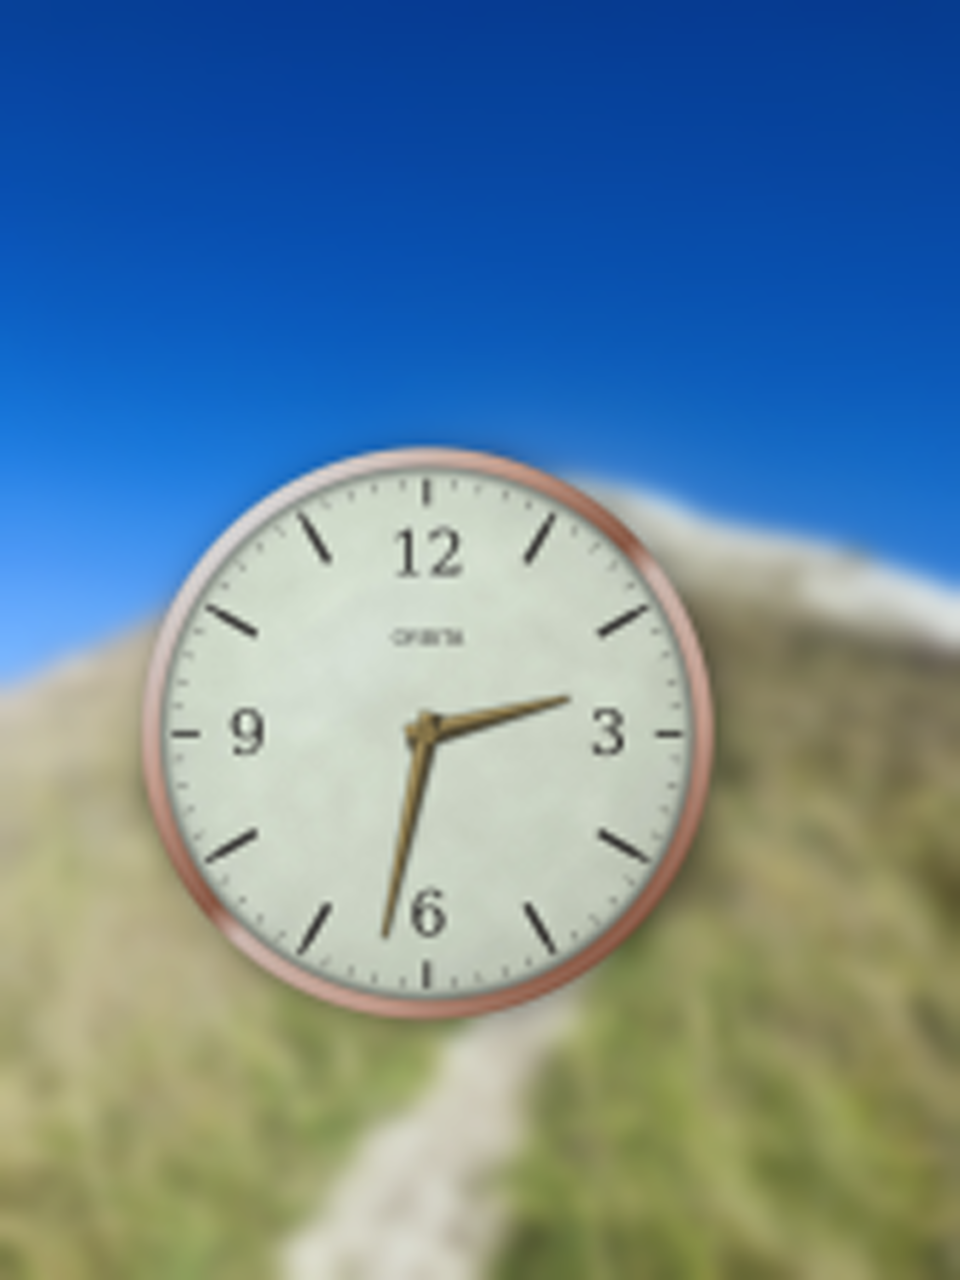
2:32
